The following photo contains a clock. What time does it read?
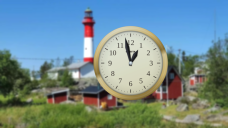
12:58
